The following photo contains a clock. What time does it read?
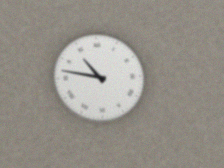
10:47
